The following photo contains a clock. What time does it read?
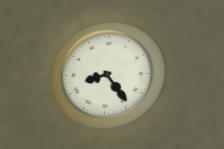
8:24
